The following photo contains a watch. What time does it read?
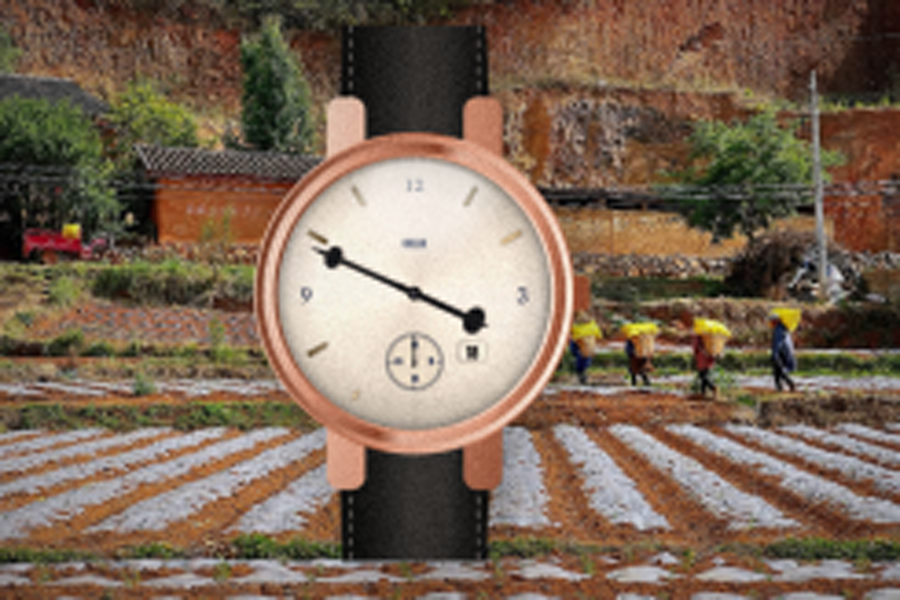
3:49
